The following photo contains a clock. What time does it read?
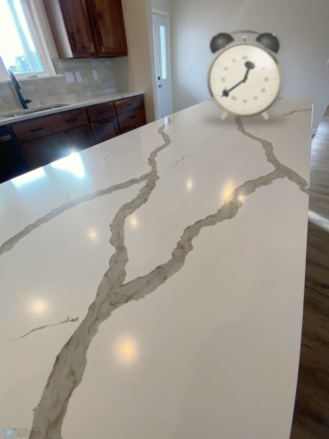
12:39
